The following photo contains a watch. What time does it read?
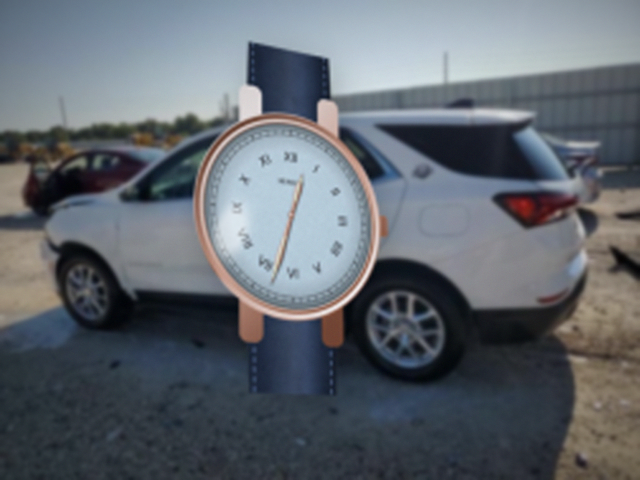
12:33
